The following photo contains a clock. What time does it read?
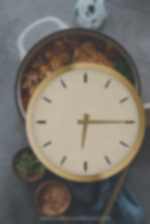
6:15
